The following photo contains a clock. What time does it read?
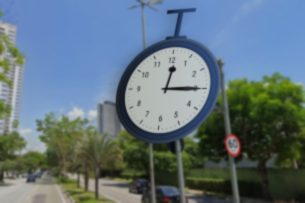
12:15
